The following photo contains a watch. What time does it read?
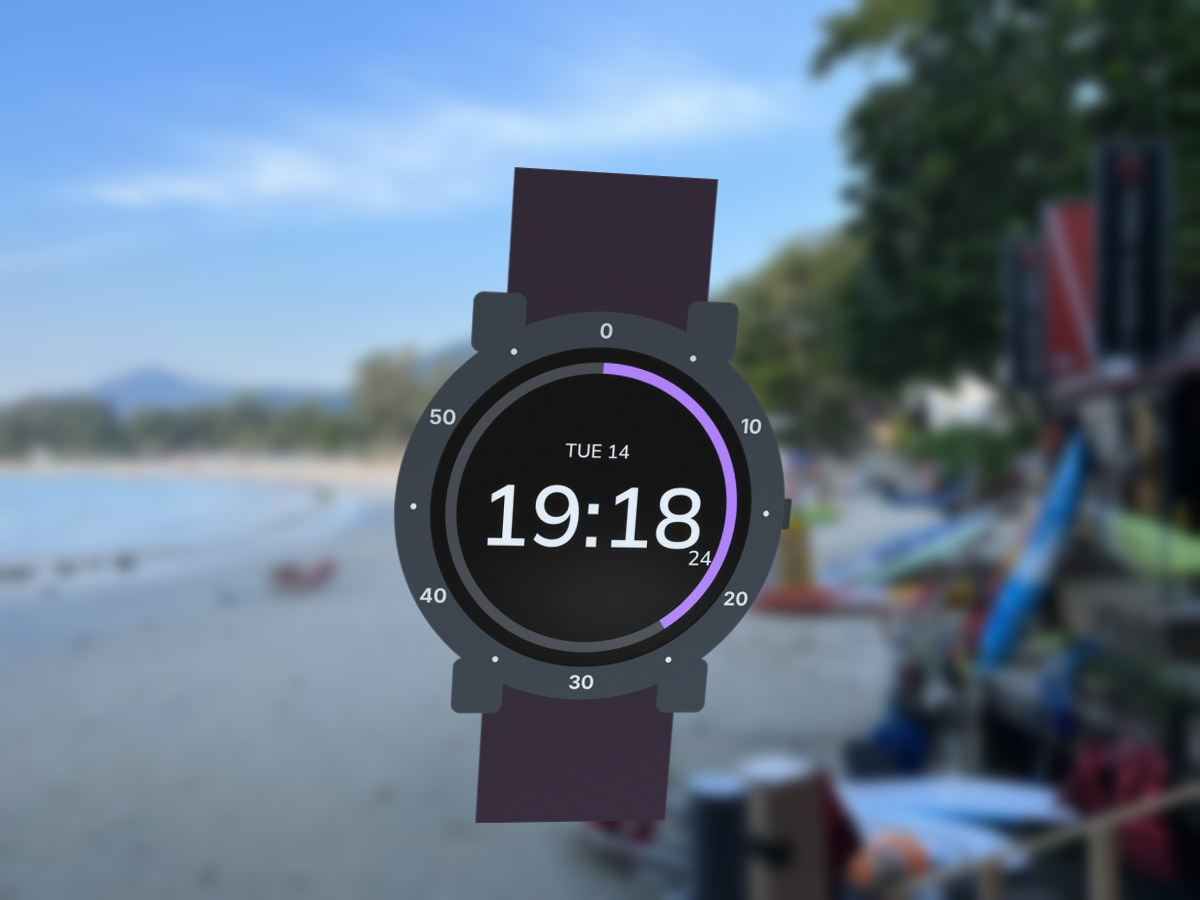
19:18:24
